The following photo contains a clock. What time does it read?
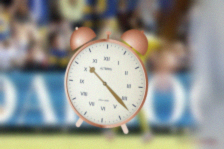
10:22
